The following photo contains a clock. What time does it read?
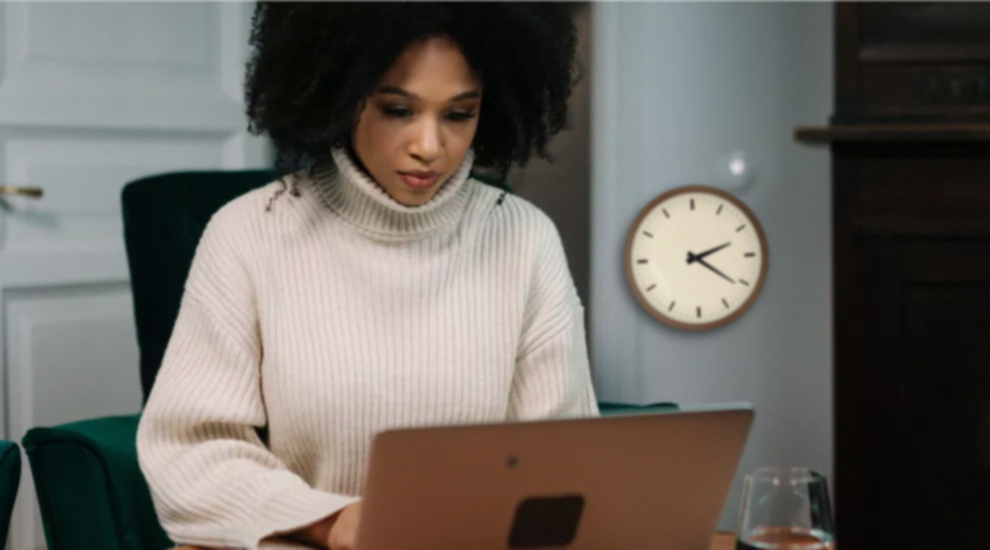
2:21
